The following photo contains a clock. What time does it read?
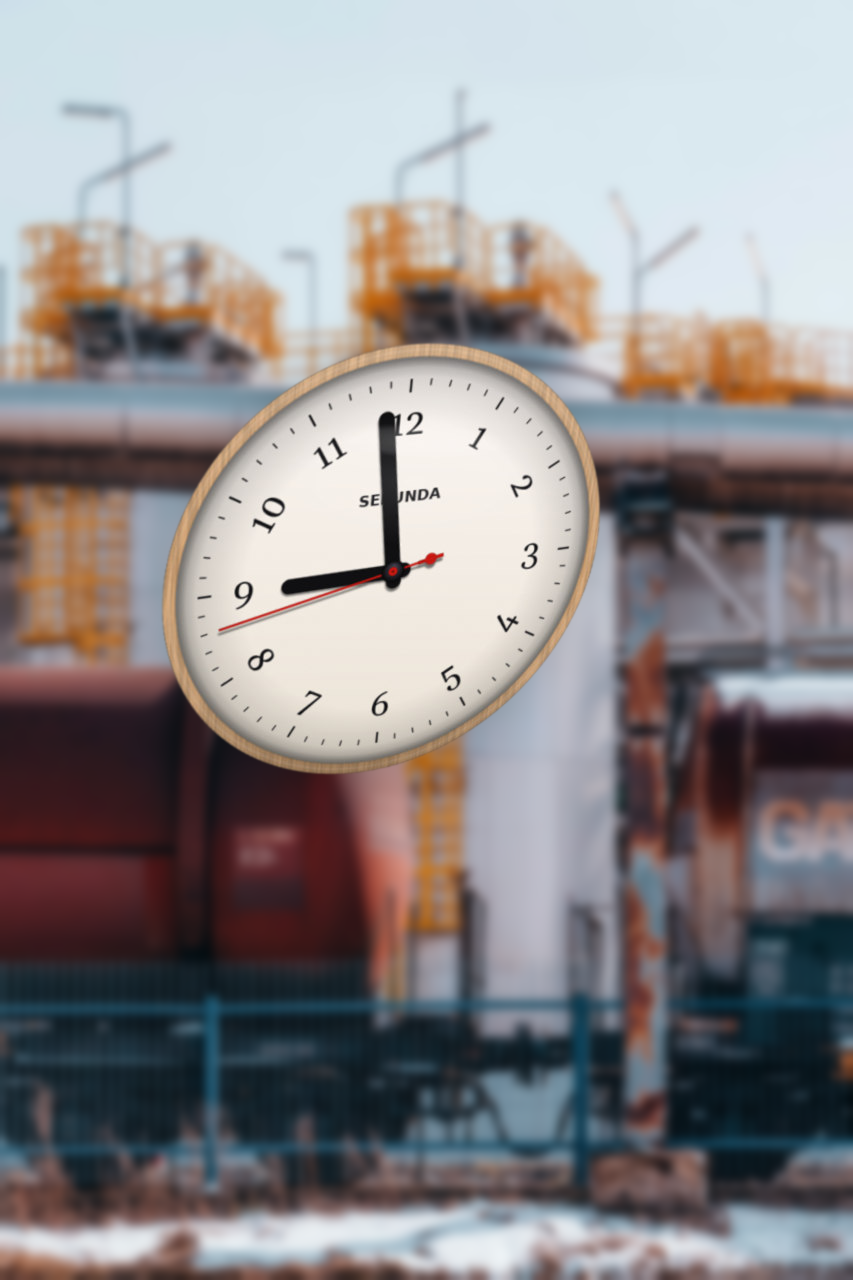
8:58:43
